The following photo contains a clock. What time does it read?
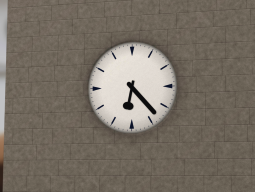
6:23
